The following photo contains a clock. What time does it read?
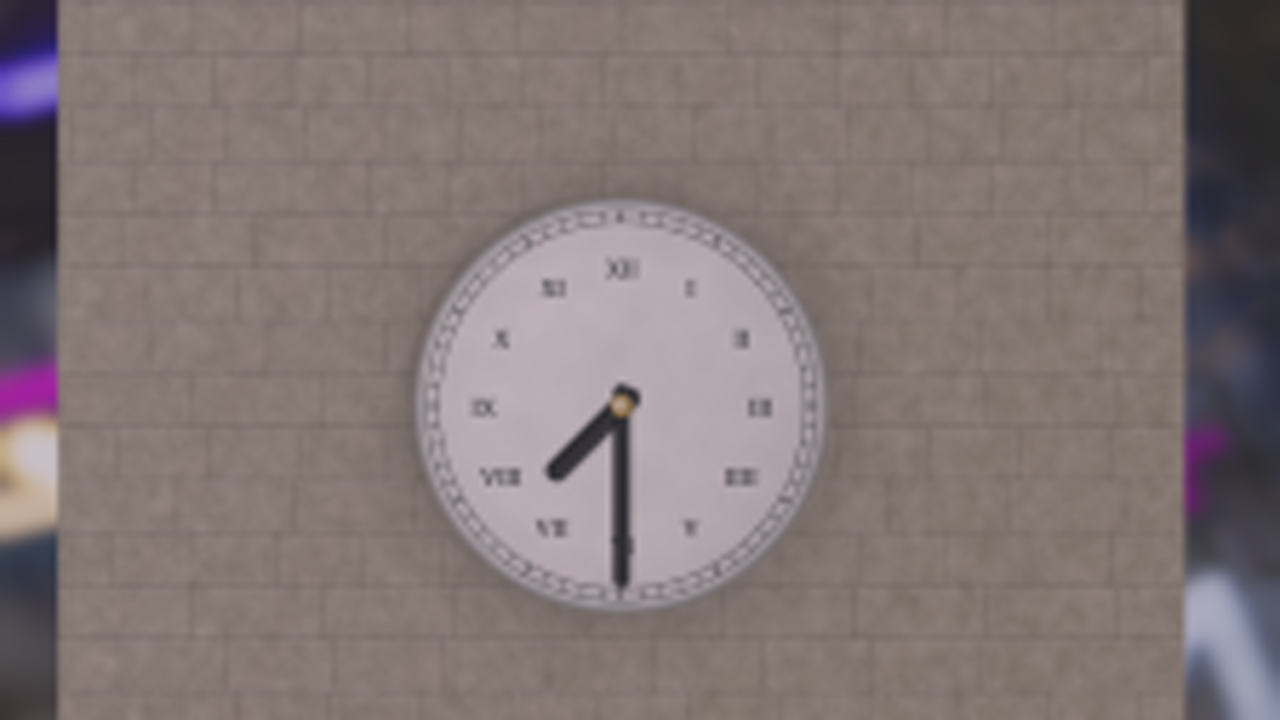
7:30
